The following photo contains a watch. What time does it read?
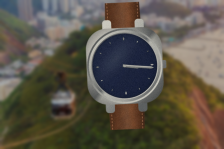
3:16
